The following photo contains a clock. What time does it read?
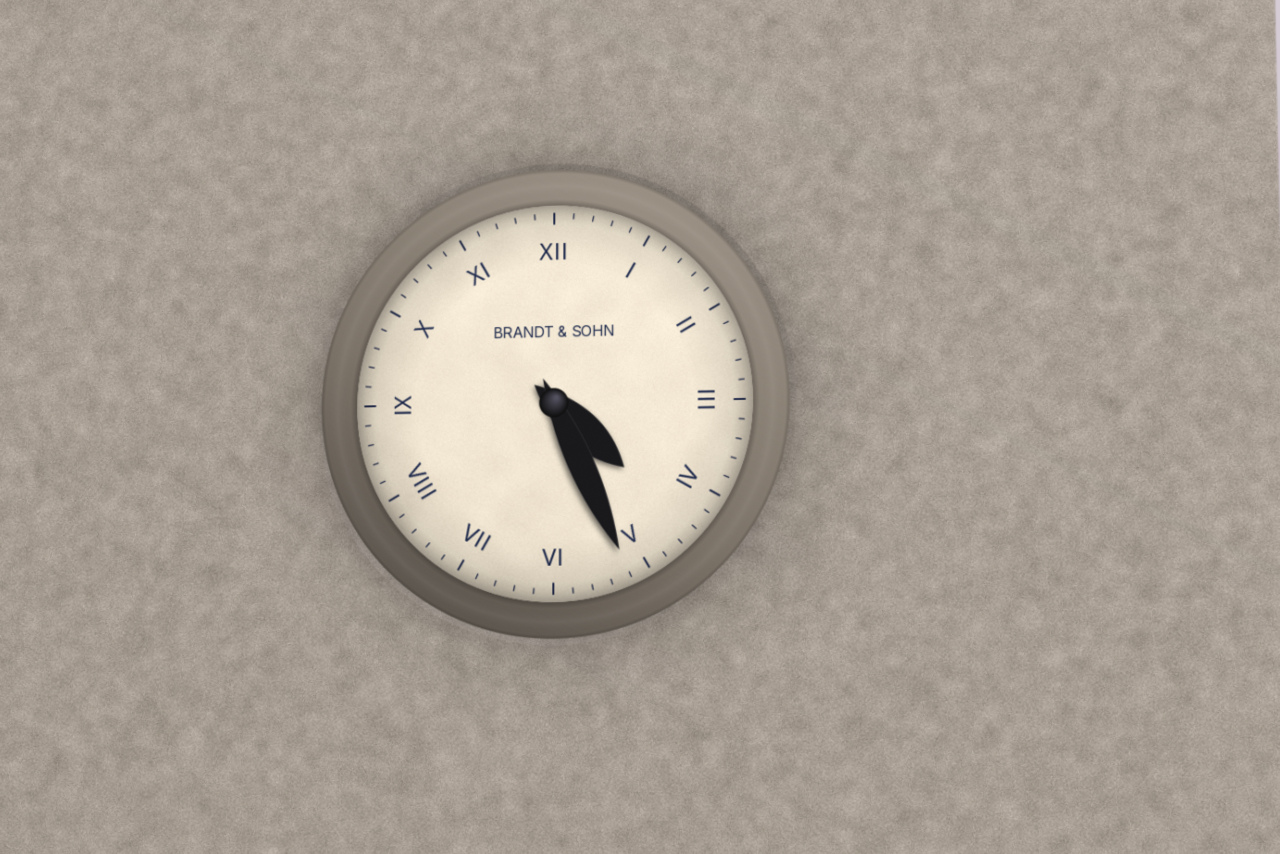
4:26
